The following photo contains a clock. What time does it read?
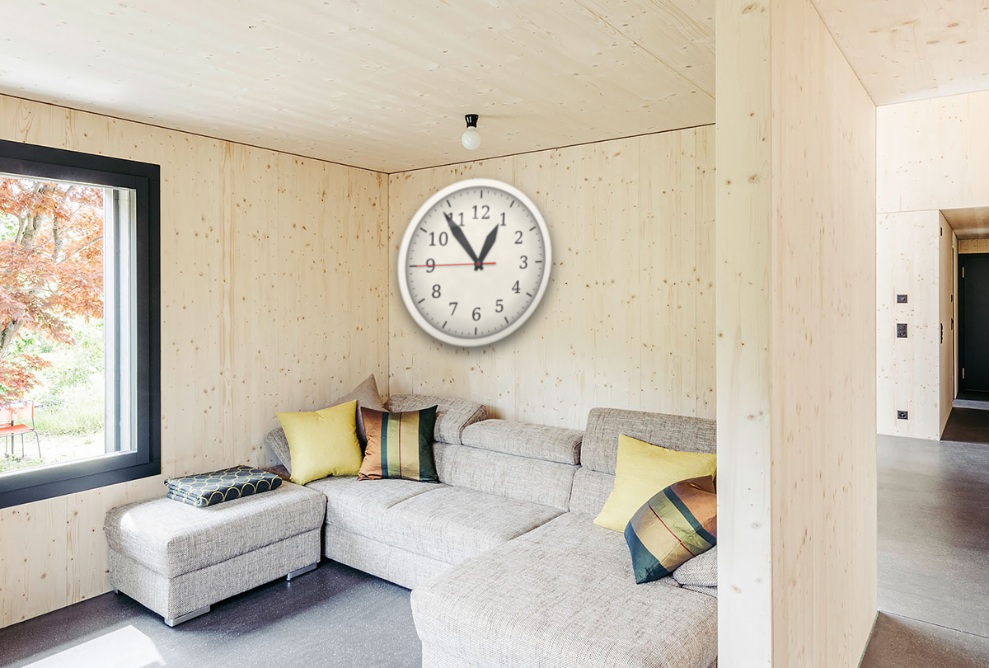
12:53:45
